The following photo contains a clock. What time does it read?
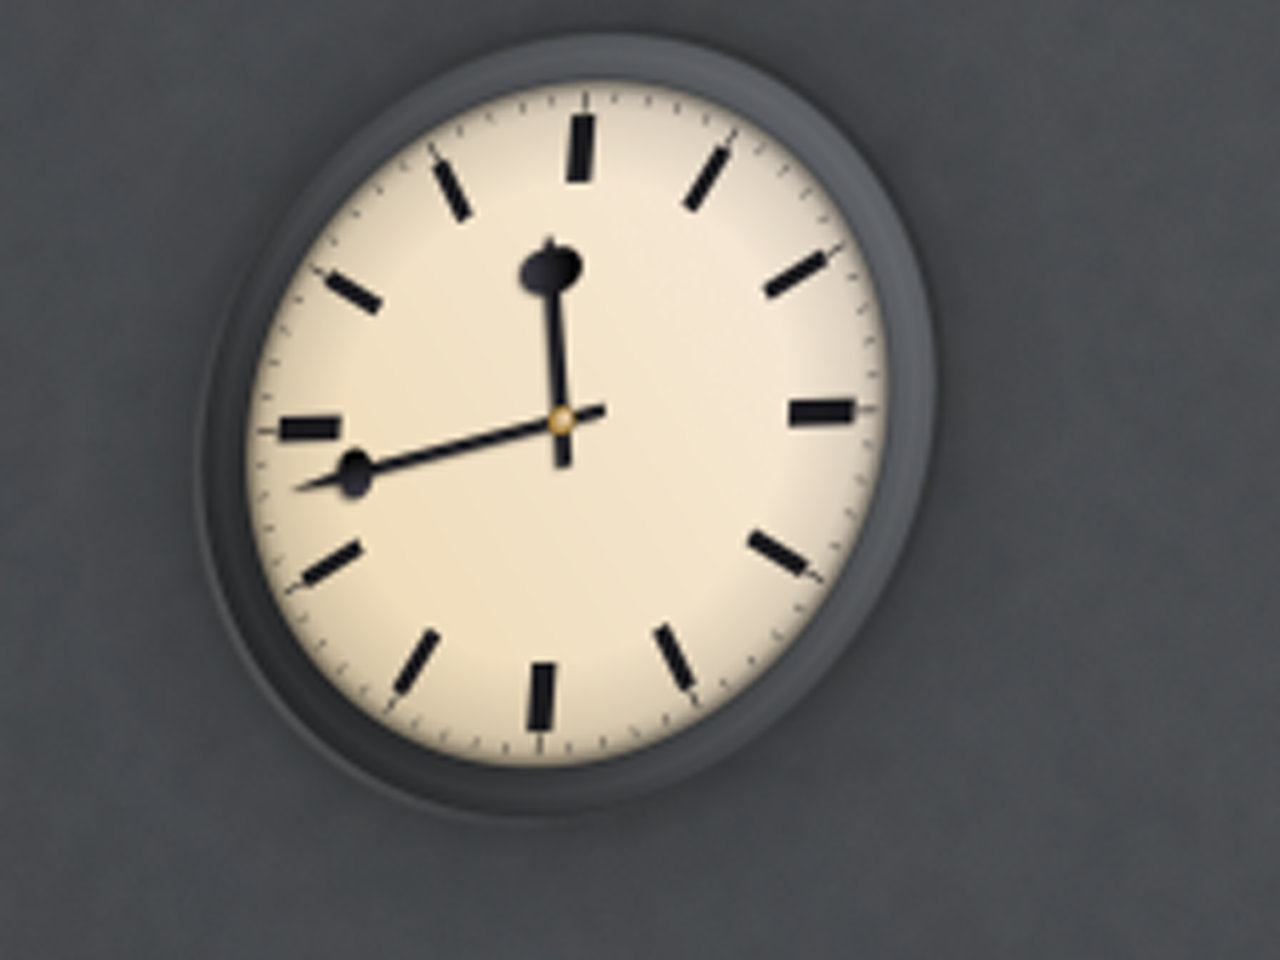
11:43
